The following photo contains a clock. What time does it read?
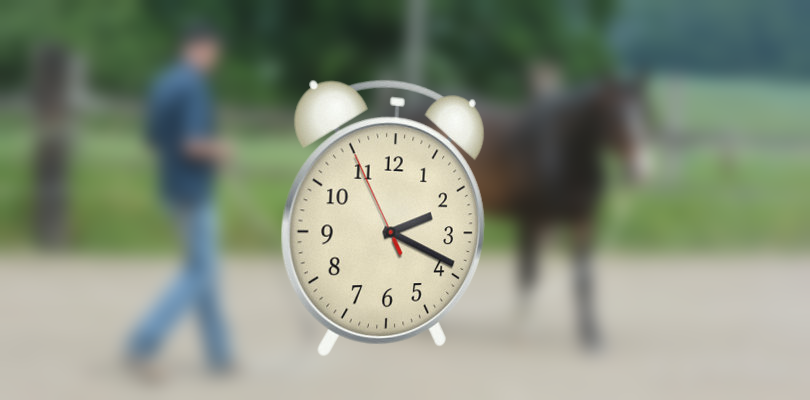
2:18:55
